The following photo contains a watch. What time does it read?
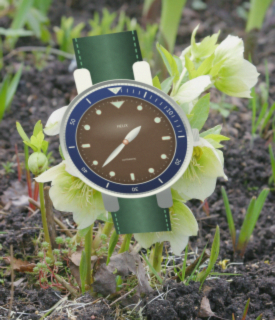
1:38
